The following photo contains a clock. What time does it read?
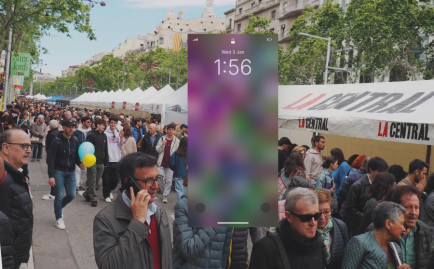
1:56
